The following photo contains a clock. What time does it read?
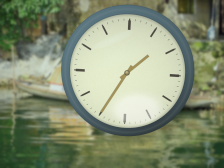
1:35
